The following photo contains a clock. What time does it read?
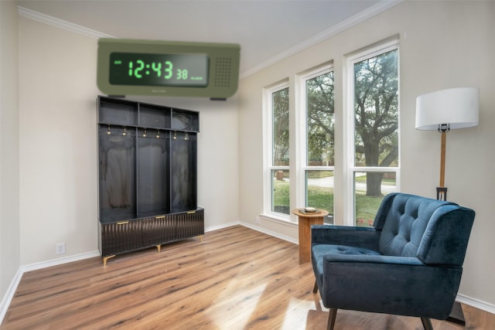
12:43
